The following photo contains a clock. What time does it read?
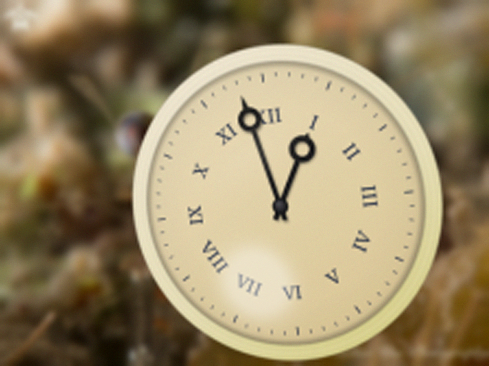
12:58
